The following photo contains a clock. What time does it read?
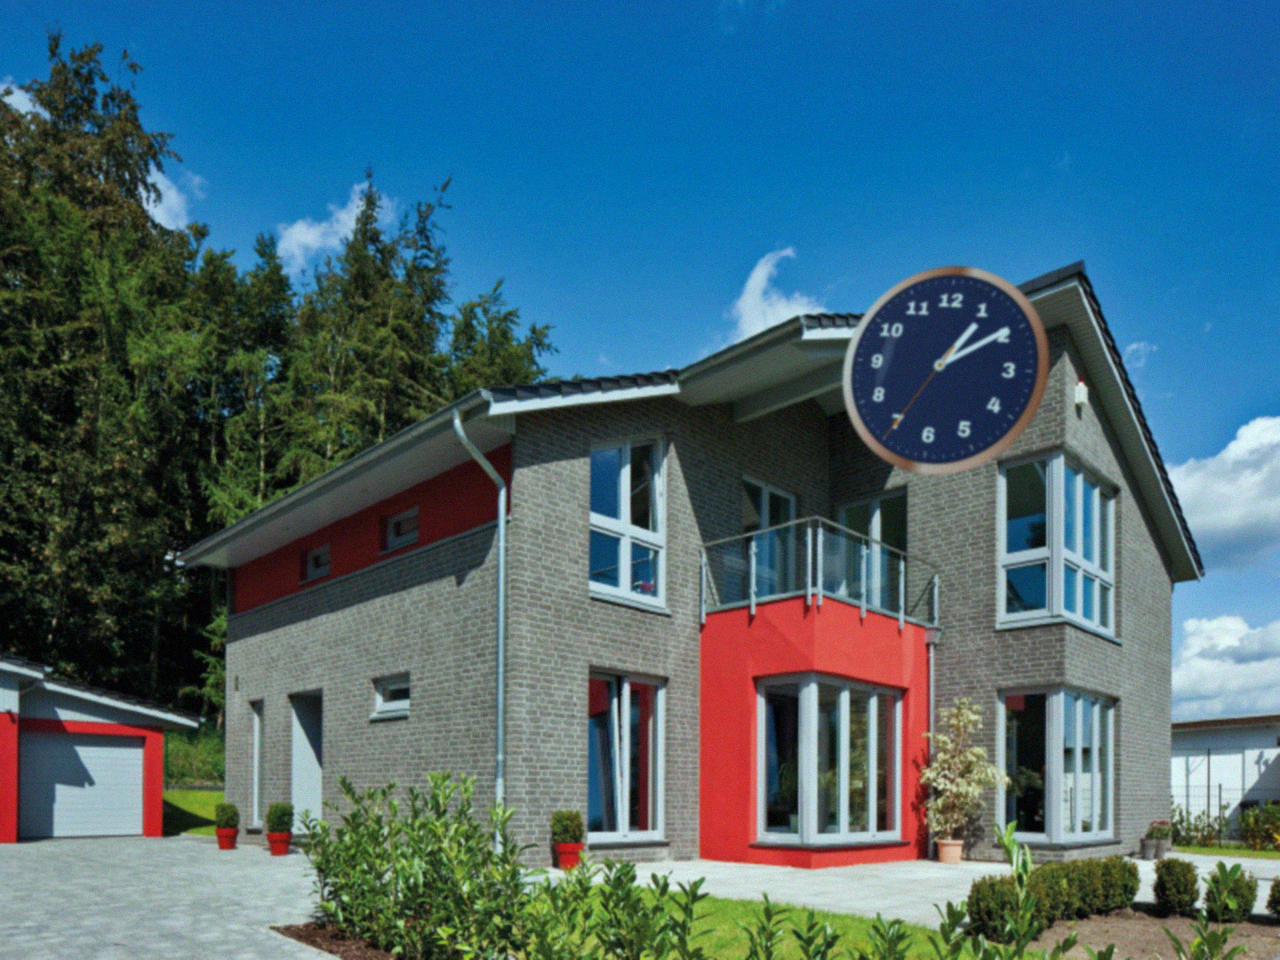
1:09:35
